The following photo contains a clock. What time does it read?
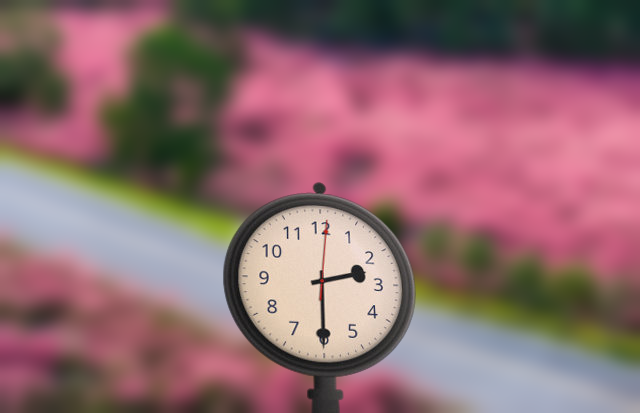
2:30:01
